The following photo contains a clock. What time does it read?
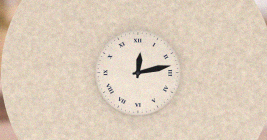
12:13
